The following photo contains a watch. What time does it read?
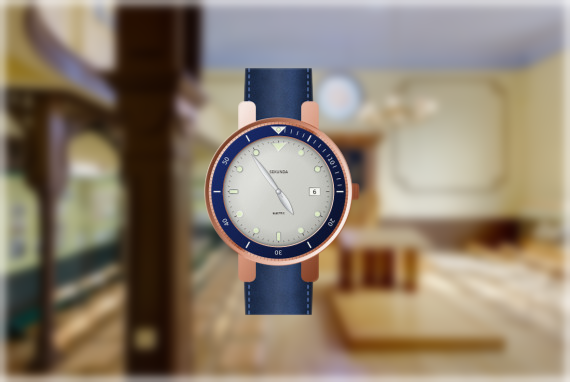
4:54
